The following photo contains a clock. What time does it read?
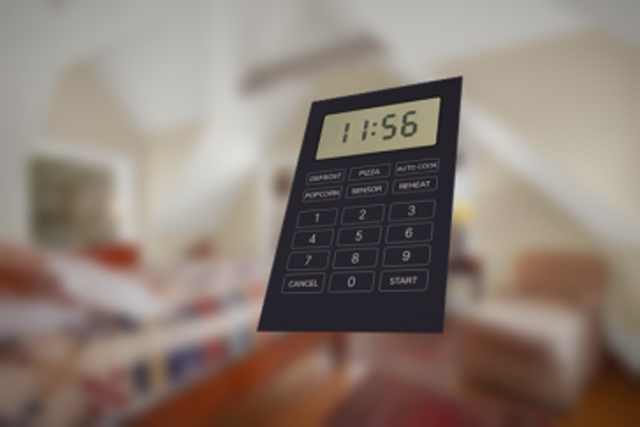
11:56
